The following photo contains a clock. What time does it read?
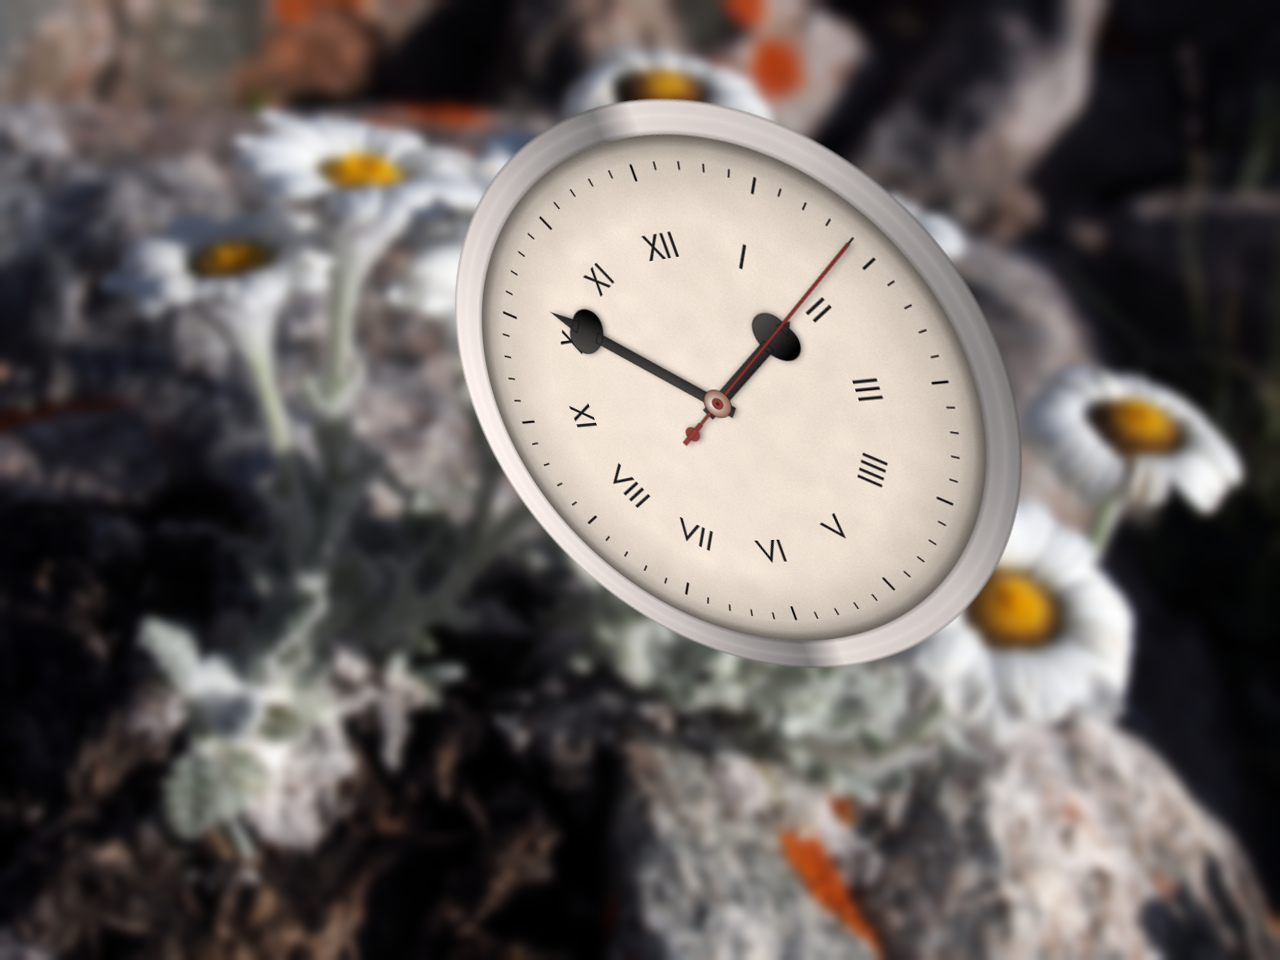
1:51:09
